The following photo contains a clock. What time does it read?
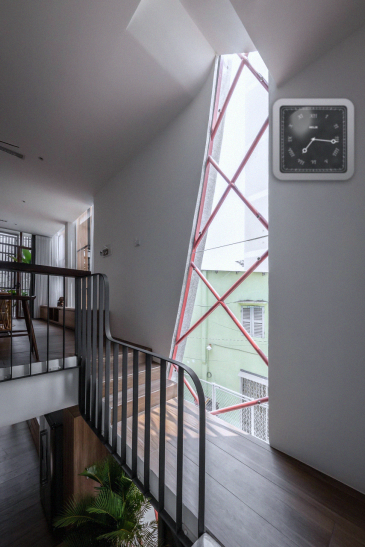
7:16
